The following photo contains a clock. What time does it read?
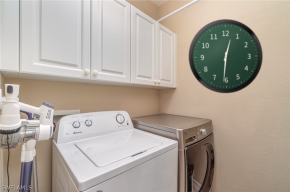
12:31
